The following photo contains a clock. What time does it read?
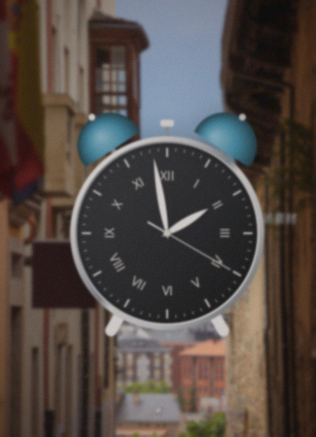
1:58:20
